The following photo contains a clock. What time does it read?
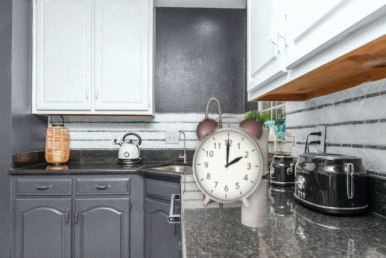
2:00
